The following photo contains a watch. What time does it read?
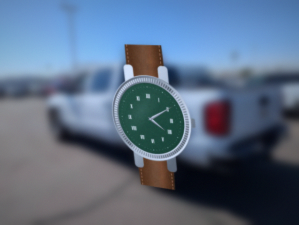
4:10
